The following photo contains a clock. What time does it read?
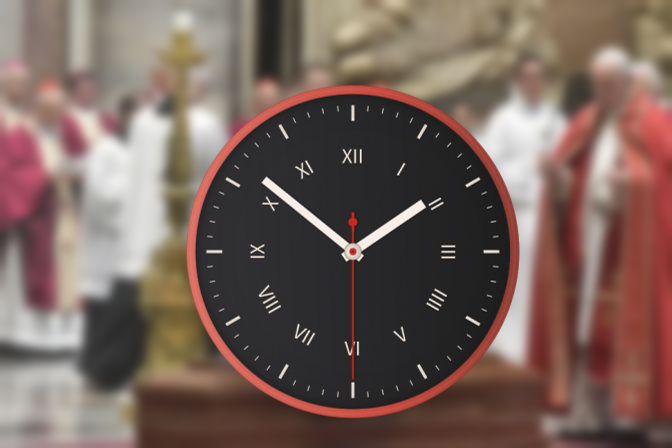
1:51:30
